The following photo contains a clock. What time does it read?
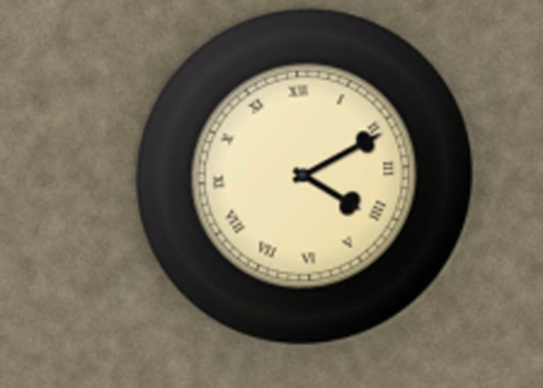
4:11
